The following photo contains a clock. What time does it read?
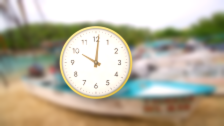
10:01
